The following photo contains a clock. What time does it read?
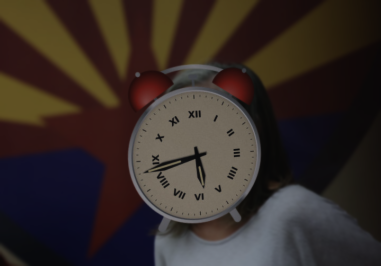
5:43
